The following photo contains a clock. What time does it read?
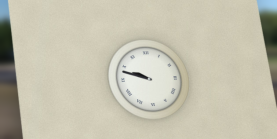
9:48
